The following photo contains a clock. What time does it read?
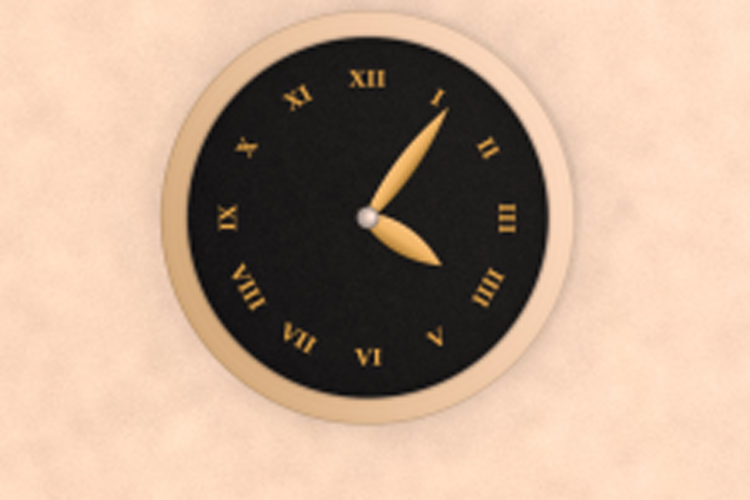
4:06
